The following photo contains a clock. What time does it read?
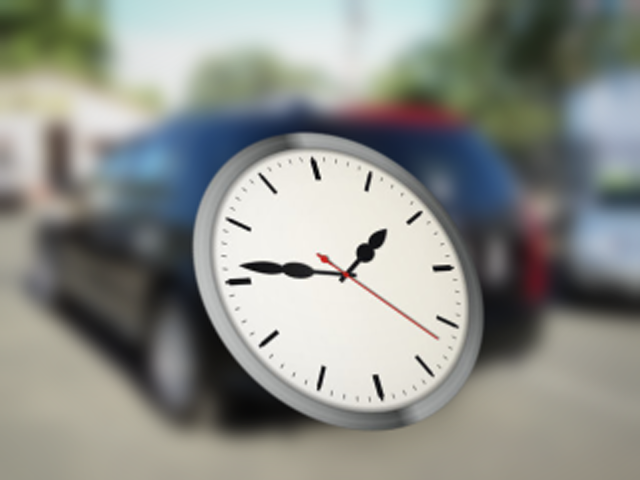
1:46:22
